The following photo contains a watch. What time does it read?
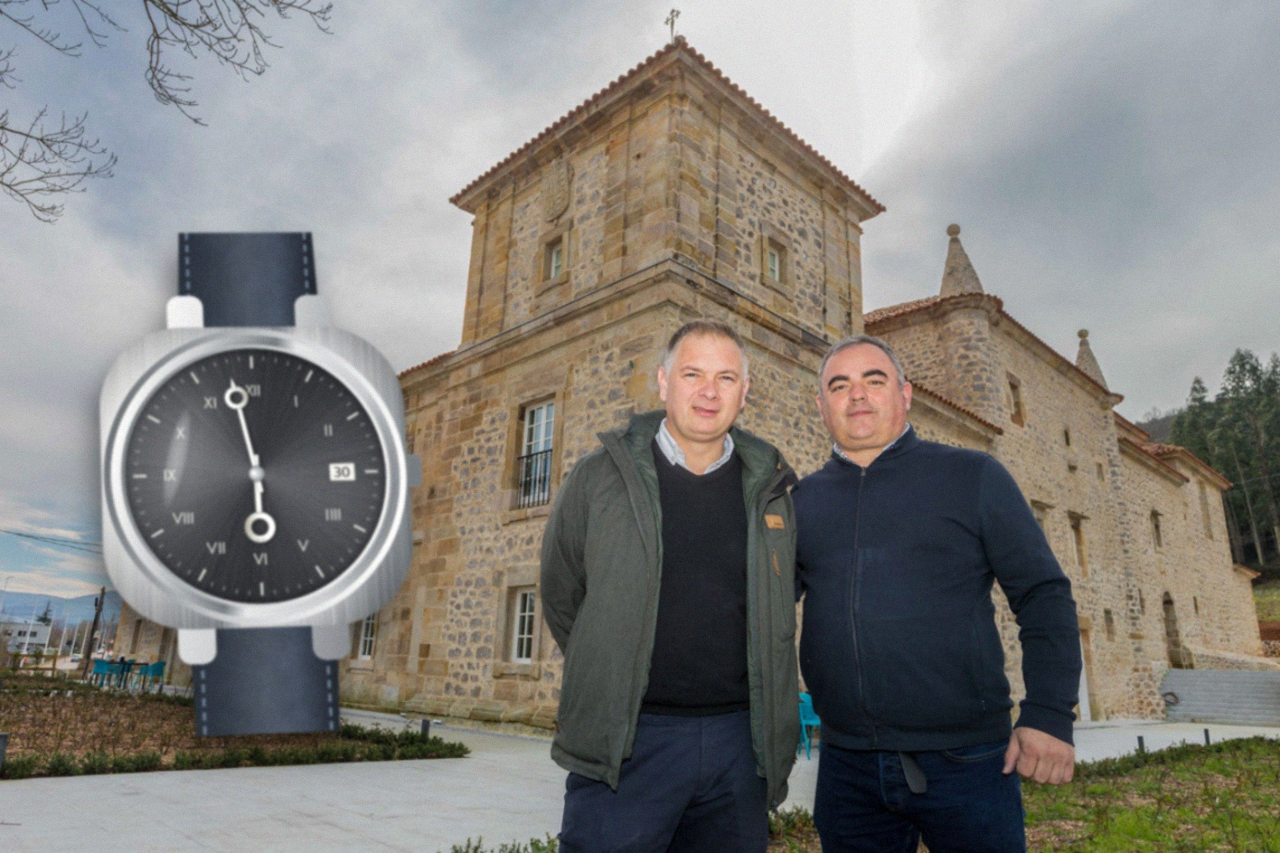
5:58
